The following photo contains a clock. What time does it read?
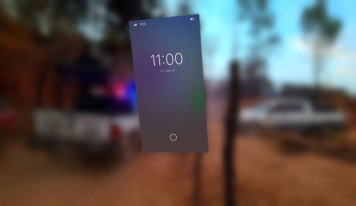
11:00
